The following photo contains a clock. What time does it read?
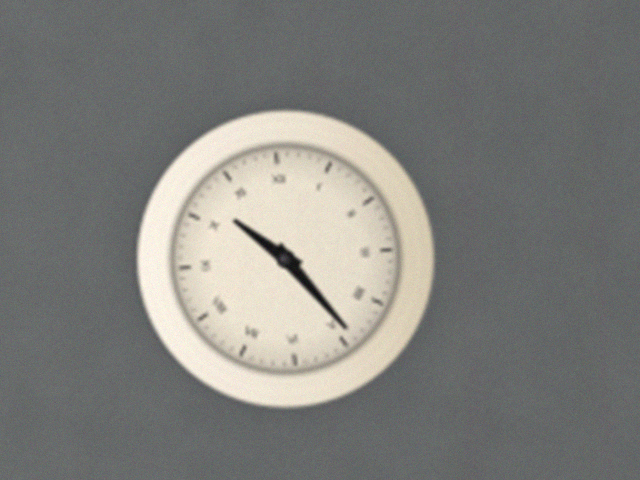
10:24
